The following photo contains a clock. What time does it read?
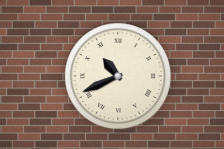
10:41
